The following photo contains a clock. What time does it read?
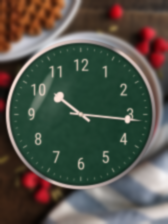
10:16
